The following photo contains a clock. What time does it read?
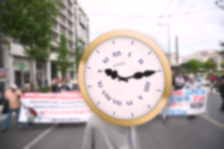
10:15
